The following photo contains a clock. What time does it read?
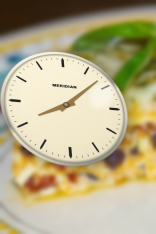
8:08
